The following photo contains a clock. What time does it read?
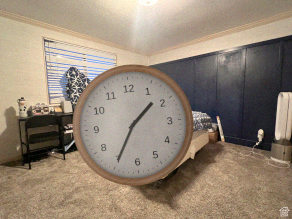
1:35
